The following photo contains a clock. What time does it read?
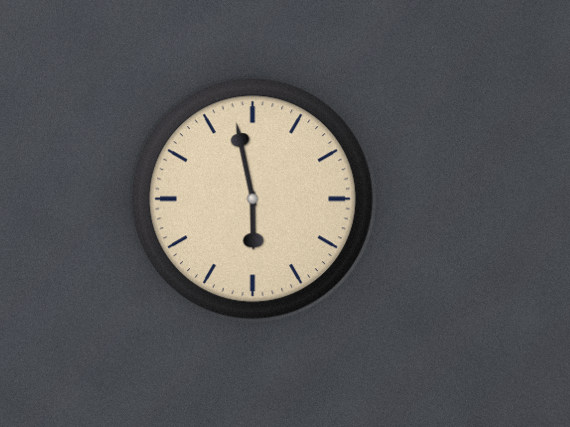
5:58
